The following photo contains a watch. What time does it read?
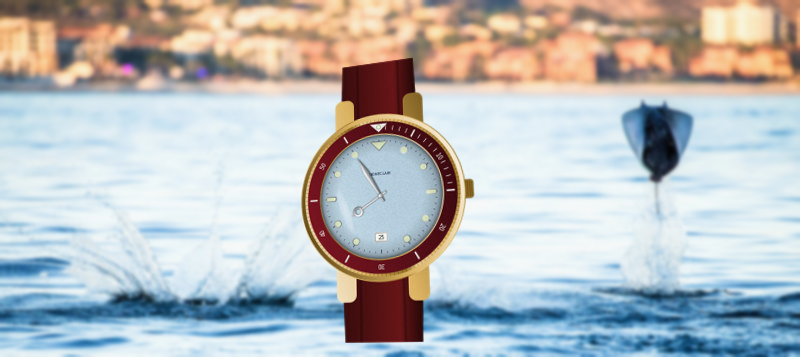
7:55
